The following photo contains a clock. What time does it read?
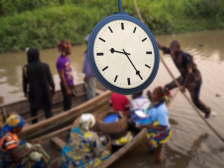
9:25
